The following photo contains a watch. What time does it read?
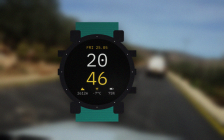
20:46
